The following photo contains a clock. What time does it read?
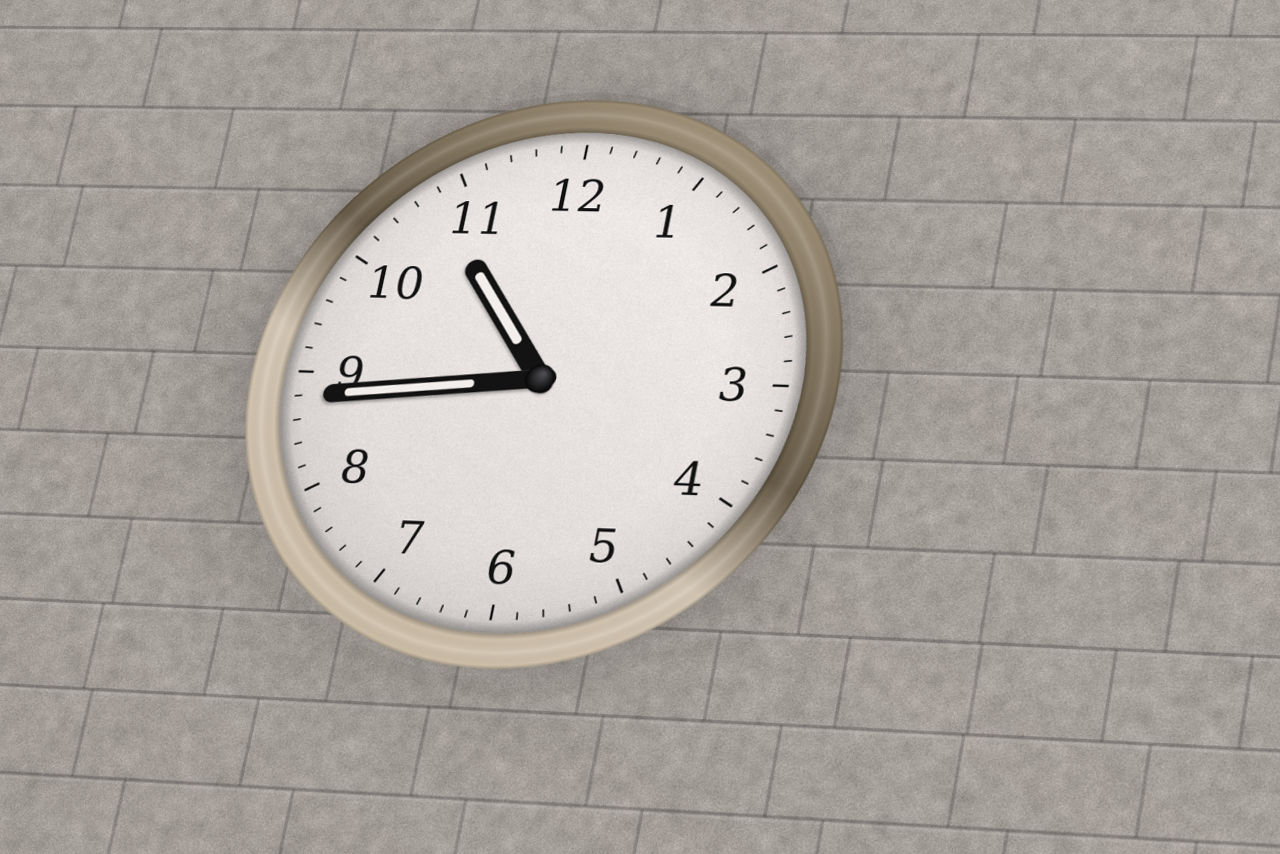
10:44
